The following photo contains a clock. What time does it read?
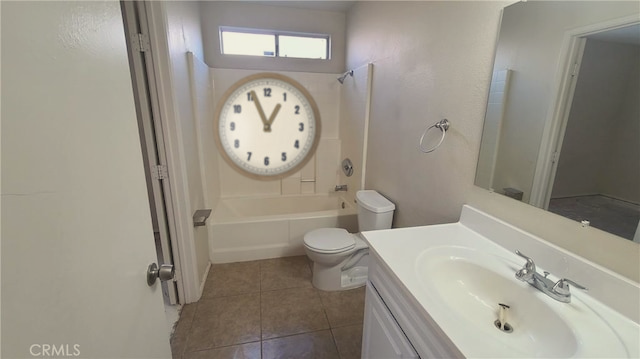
12:56
